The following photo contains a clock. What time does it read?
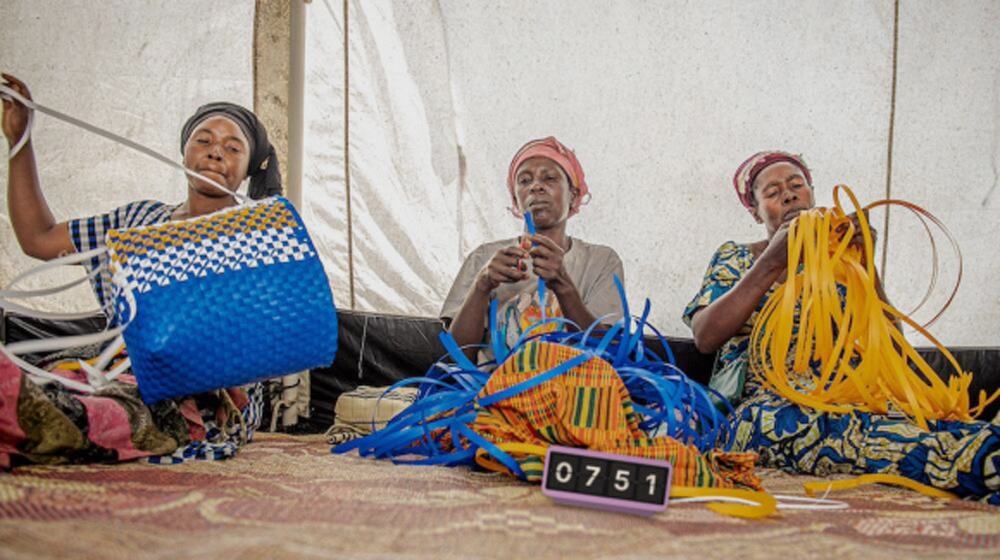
7:51
